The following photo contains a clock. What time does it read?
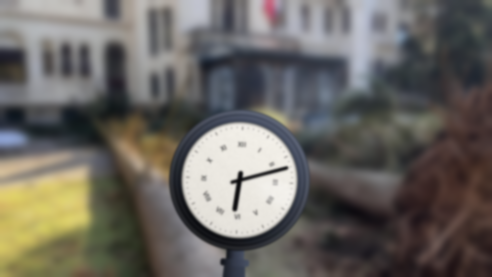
6:12
